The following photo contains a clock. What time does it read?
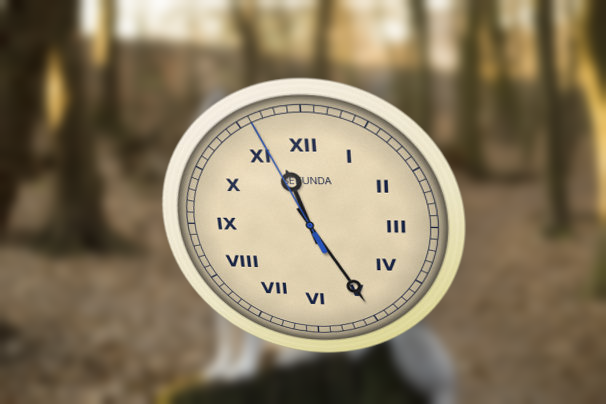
11:24:56
